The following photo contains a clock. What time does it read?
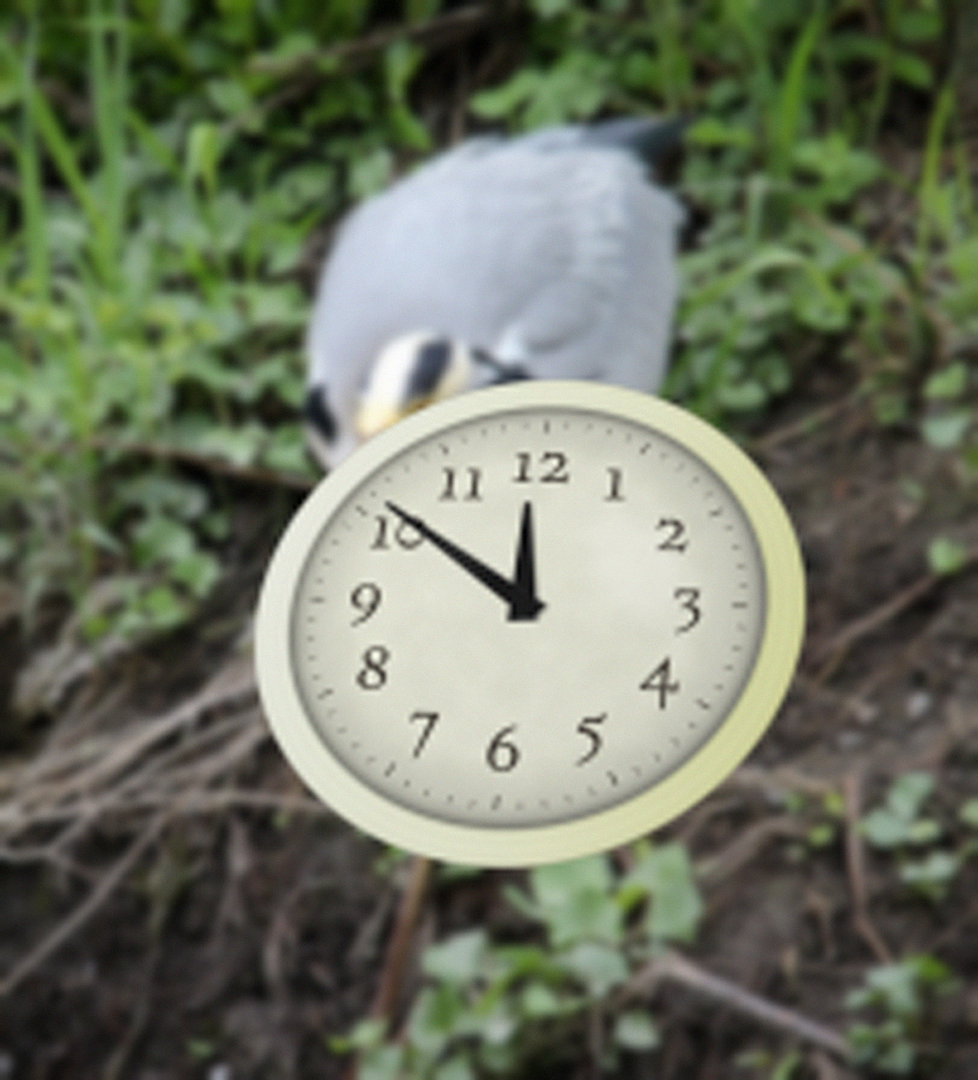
11:51
